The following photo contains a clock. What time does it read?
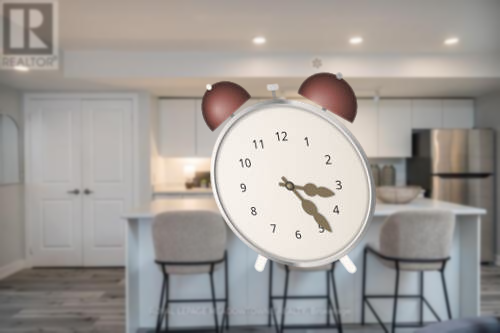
3:24
